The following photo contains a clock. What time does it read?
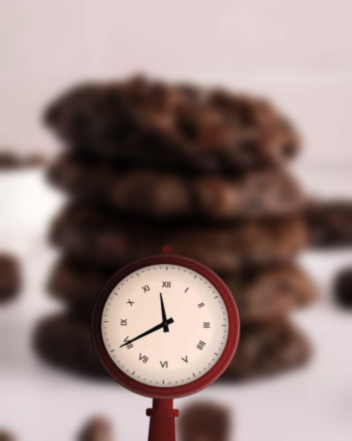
11:40
